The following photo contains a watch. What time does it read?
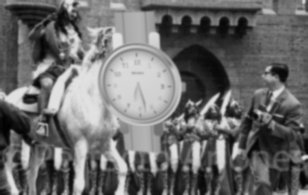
6:28
